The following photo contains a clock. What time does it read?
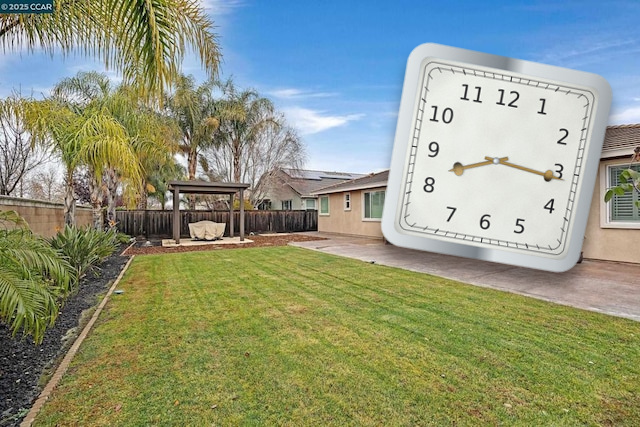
8:16
